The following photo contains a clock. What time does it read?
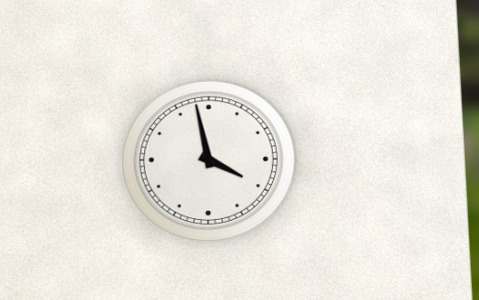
3:58
